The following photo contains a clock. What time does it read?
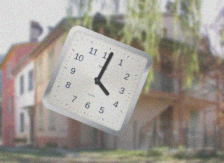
4:01
